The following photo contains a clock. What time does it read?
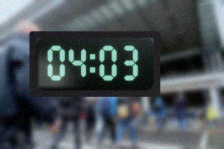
4:03
